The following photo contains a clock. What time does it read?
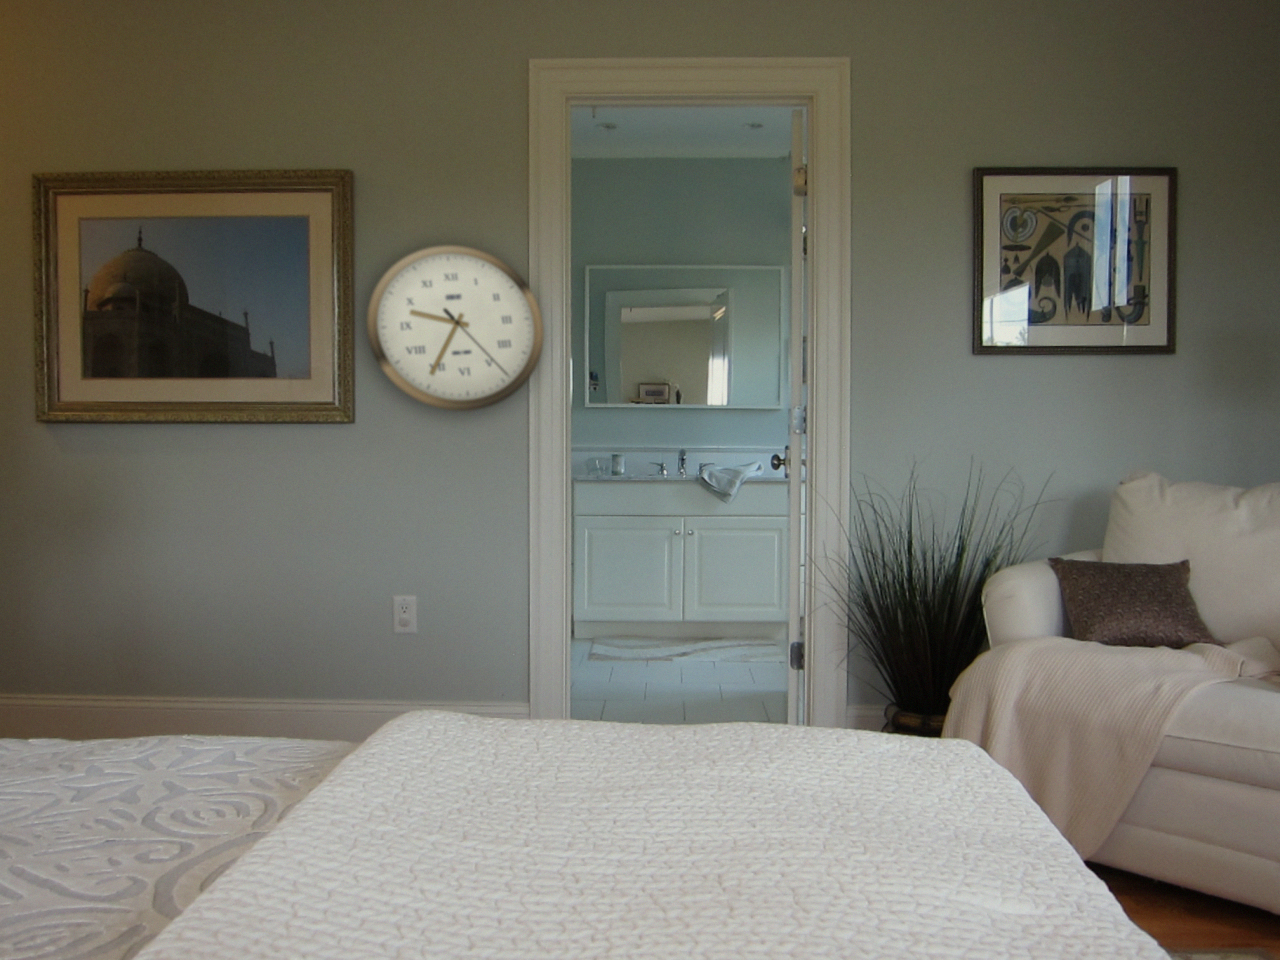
9:35:24
